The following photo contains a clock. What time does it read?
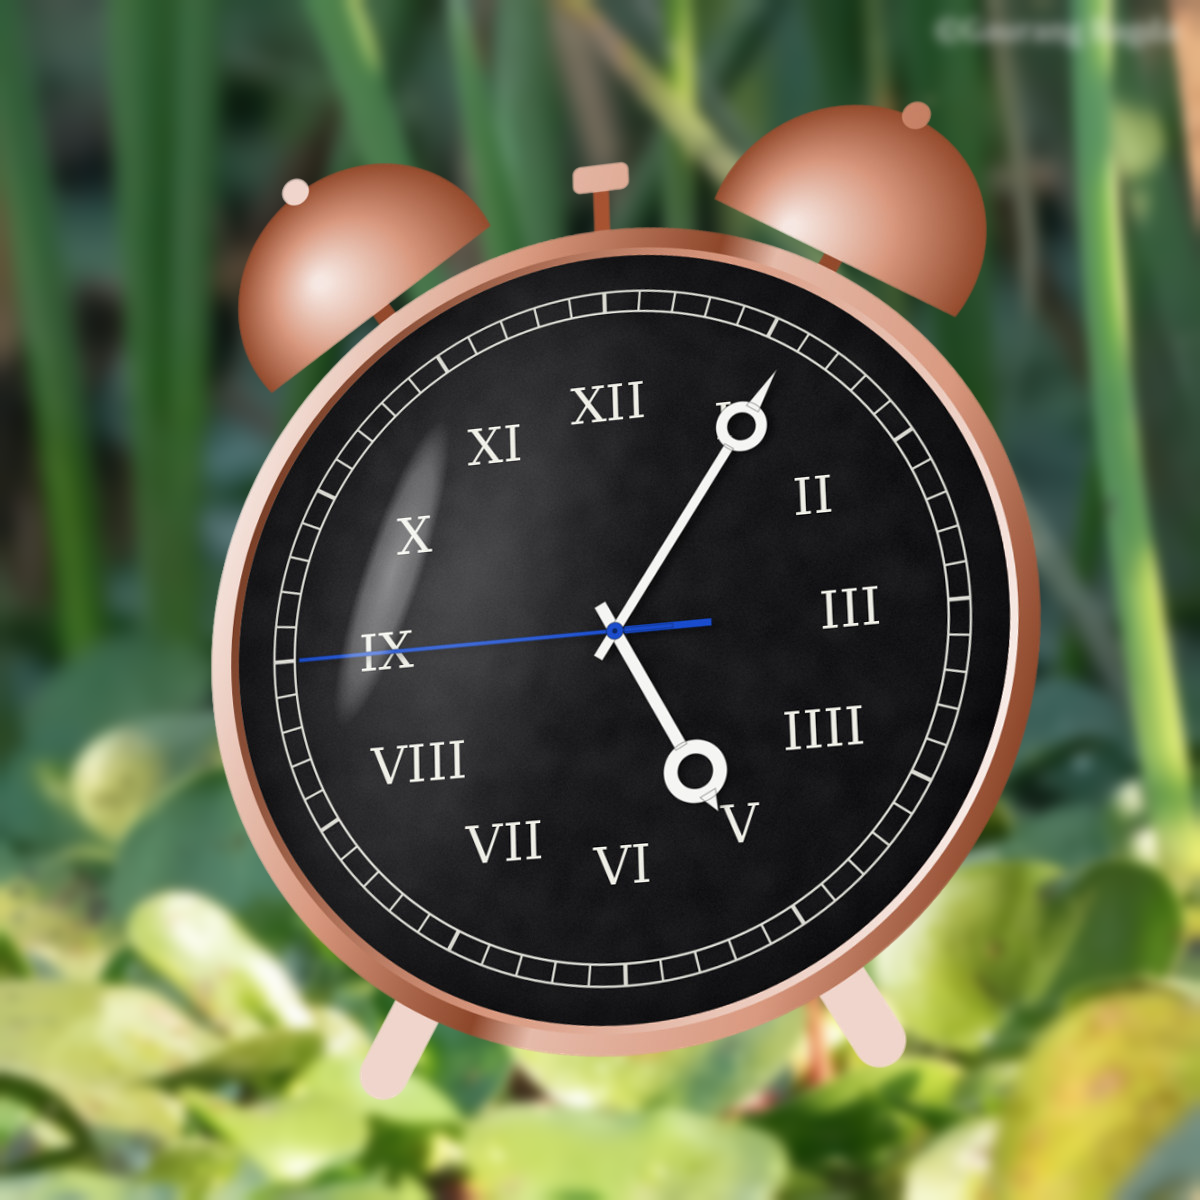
5:05:45
